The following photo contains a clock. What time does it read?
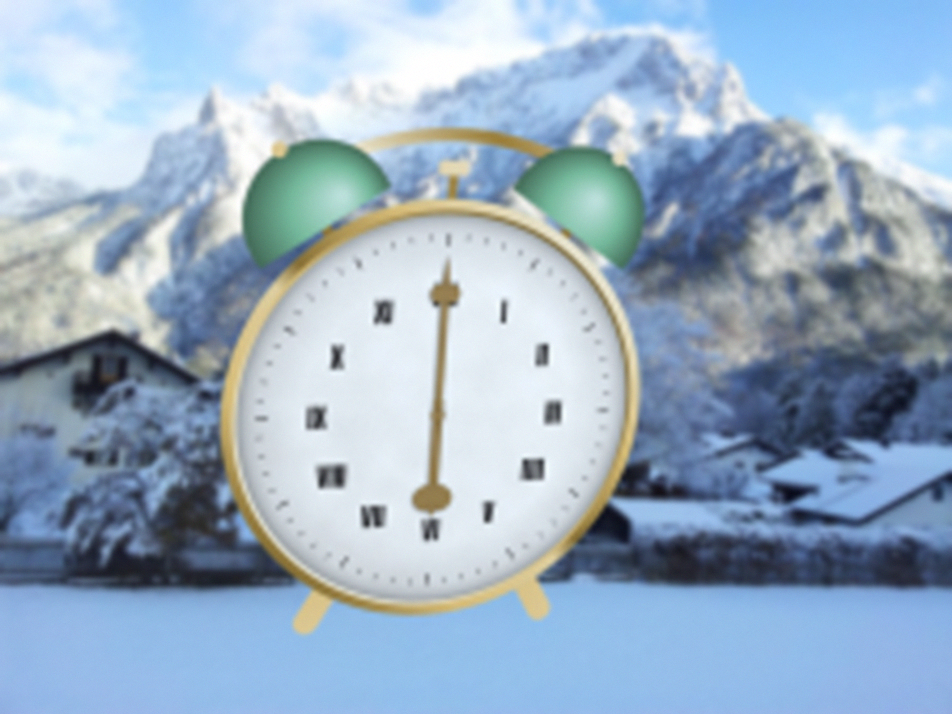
6:00
